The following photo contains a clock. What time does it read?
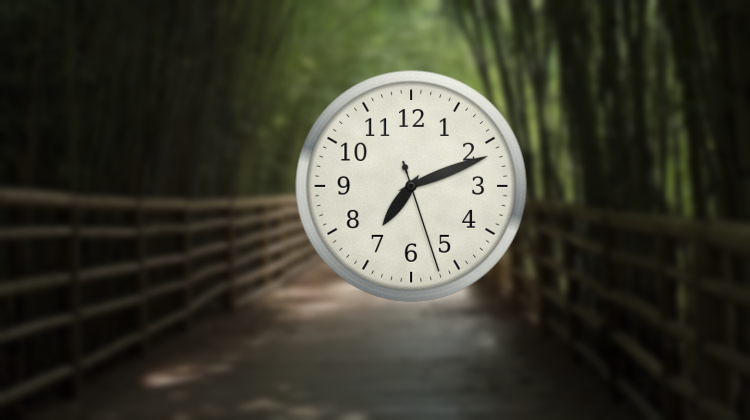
7:11:27
